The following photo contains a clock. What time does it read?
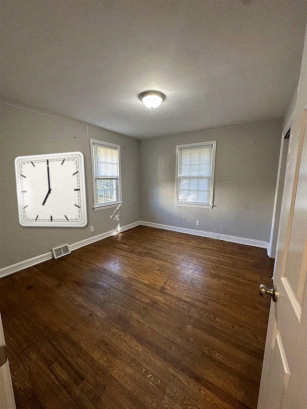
7:00
